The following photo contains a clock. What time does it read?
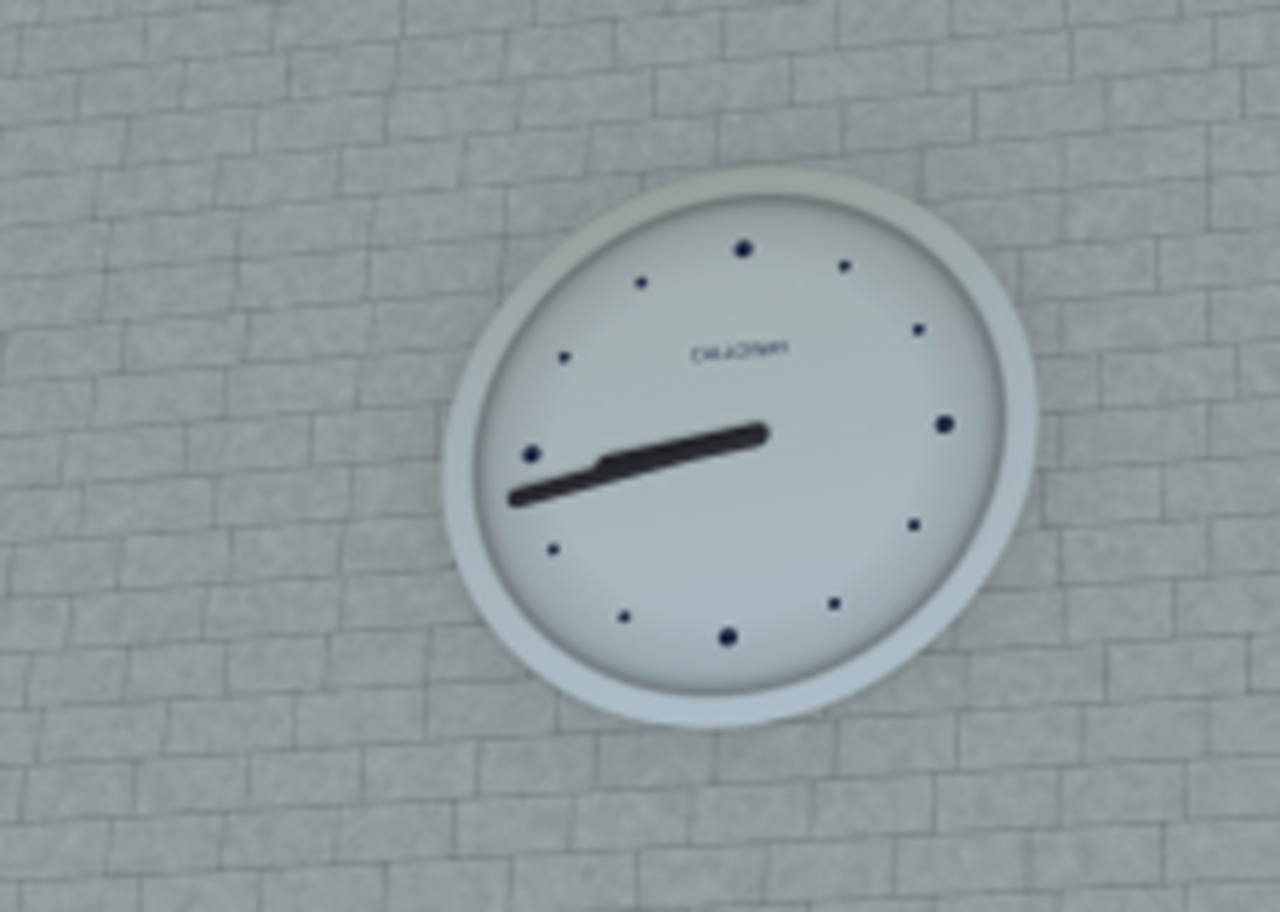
8:43
